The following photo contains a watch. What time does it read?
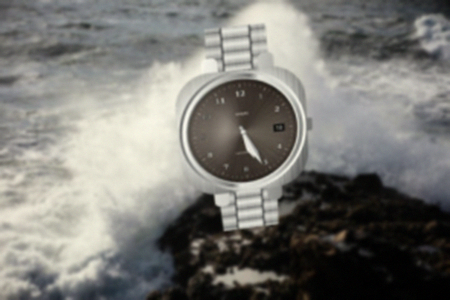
5:26
